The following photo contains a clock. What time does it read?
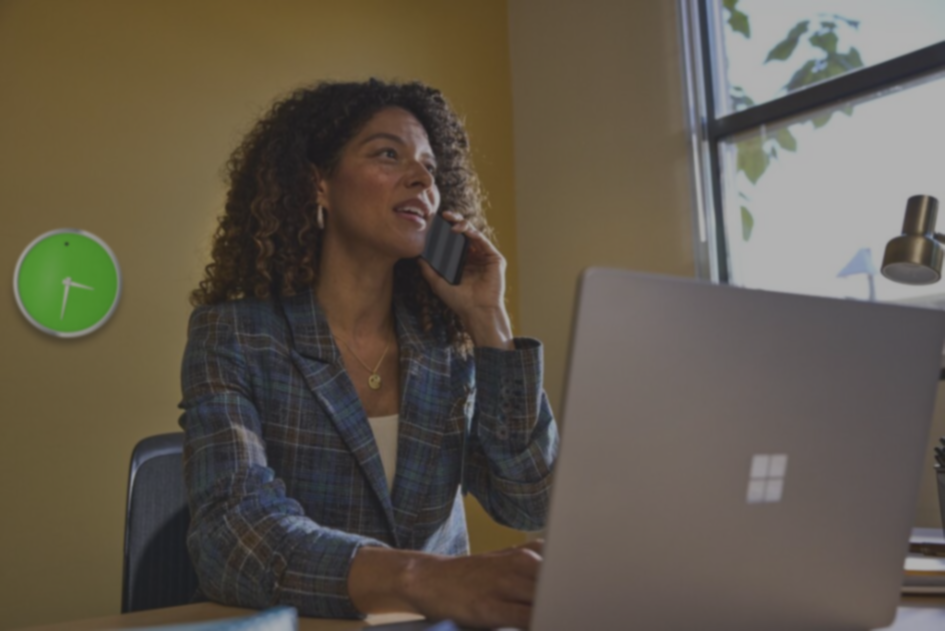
3:32
